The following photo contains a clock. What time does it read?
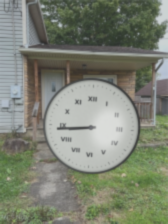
8:44
